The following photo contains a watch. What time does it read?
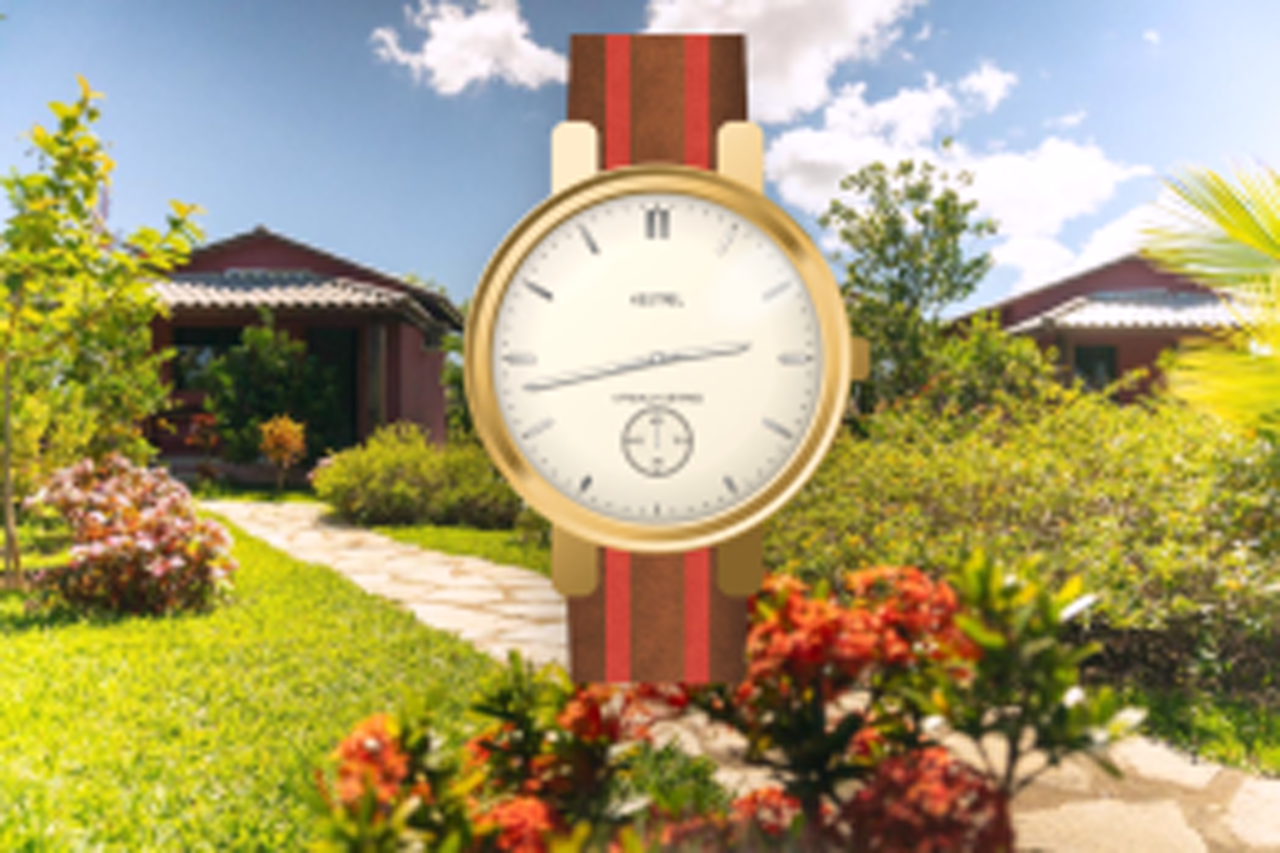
2:43
